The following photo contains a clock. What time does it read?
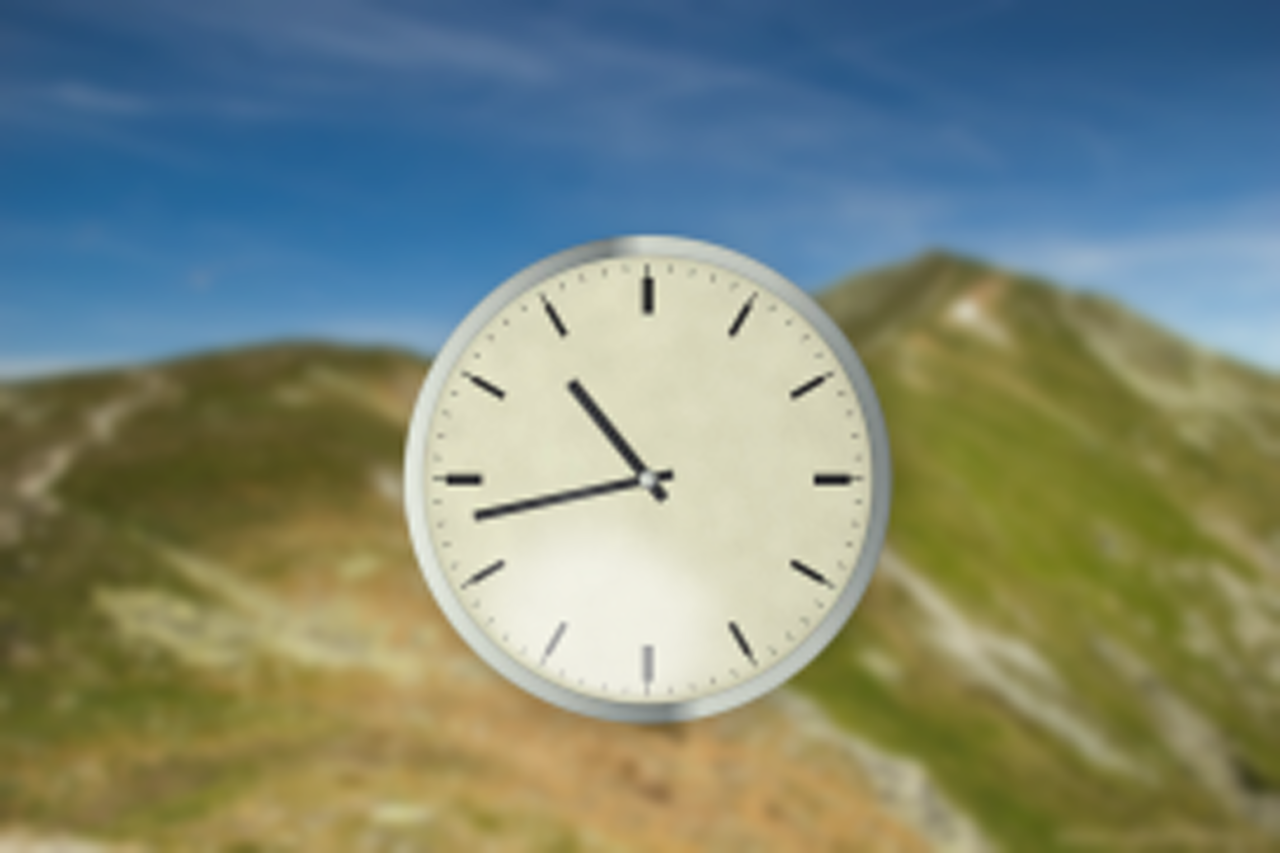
10:43
